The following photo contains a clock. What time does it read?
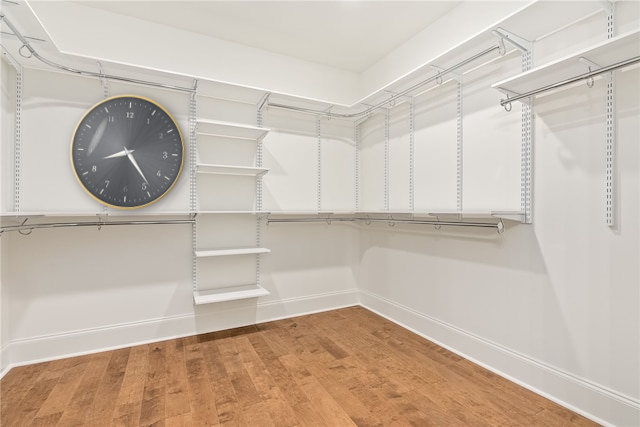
8:24
